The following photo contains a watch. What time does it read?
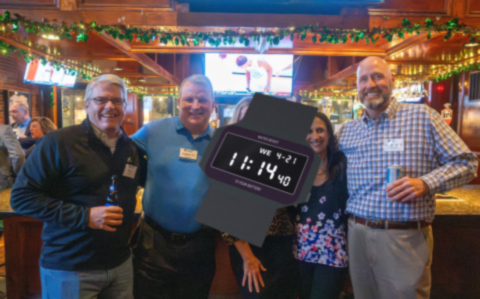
11:14:40
